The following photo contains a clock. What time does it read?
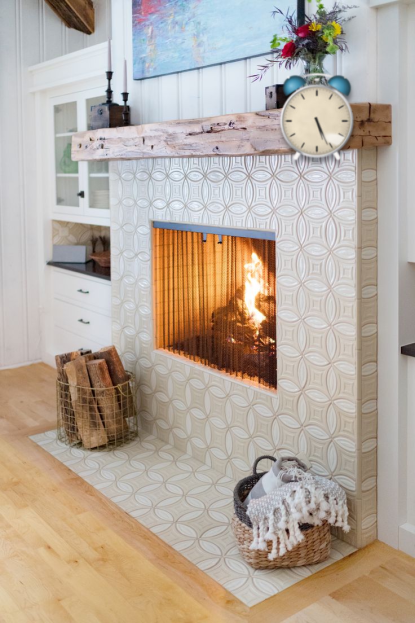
5:26
